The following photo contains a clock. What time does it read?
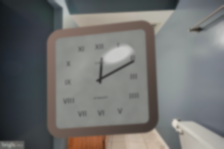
12:11
